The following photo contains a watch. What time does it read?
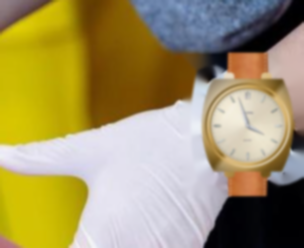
3:57
